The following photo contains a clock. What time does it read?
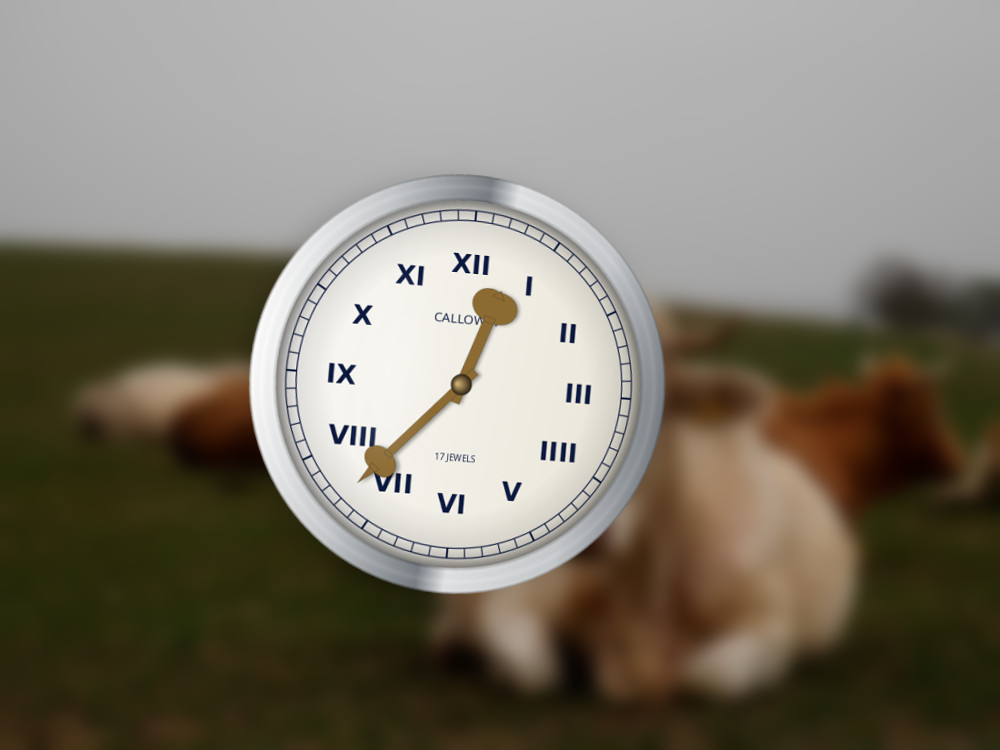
12:37
